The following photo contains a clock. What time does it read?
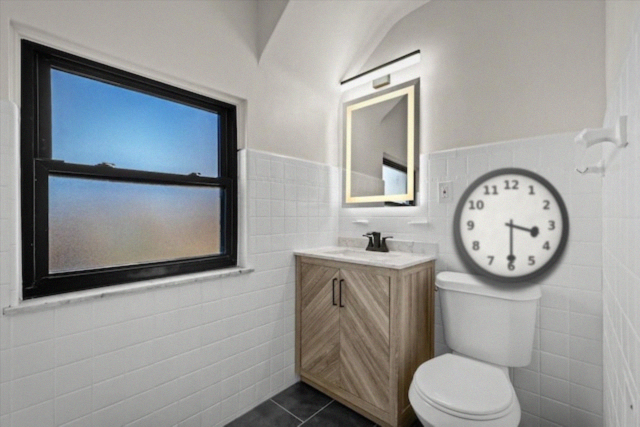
3:30
